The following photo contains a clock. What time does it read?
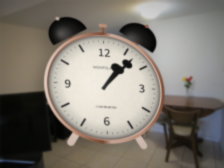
1:07
